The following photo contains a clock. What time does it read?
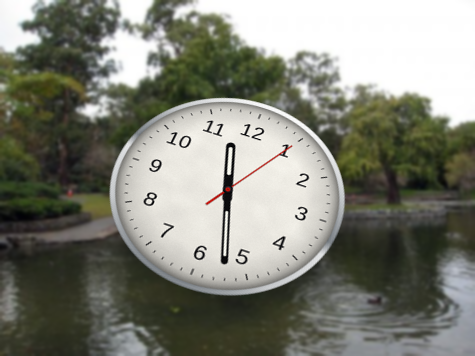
11:27:05
